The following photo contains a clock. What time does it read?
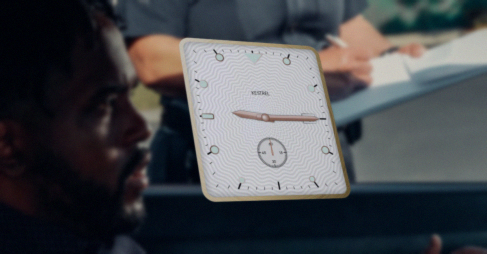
9:15
